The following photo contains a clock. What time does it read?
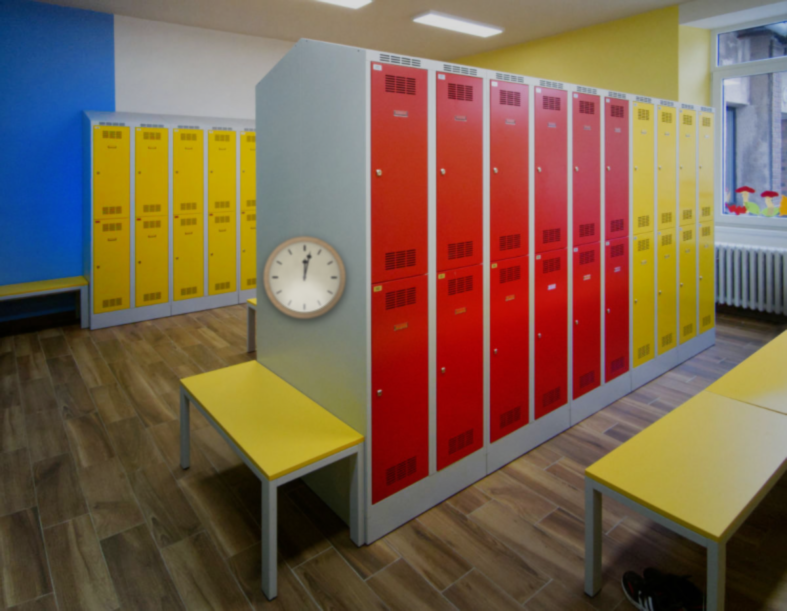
12:02
